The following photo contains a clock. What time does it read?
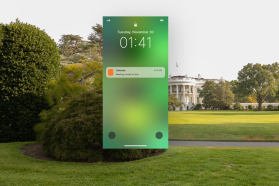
1:41
